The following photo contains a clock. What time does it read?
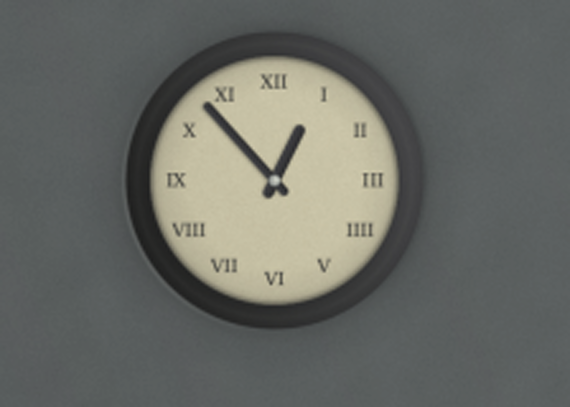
12:53
